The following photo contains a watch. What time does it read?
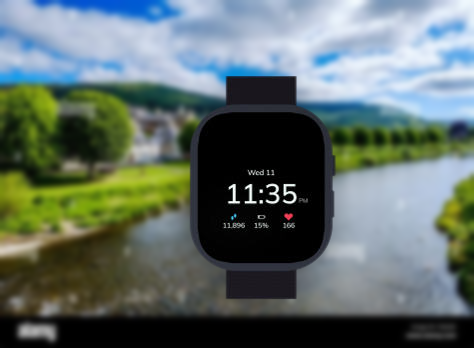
11:35
